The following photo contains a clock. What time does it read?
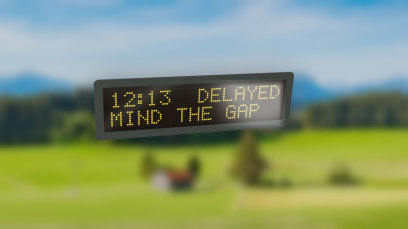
12:13
